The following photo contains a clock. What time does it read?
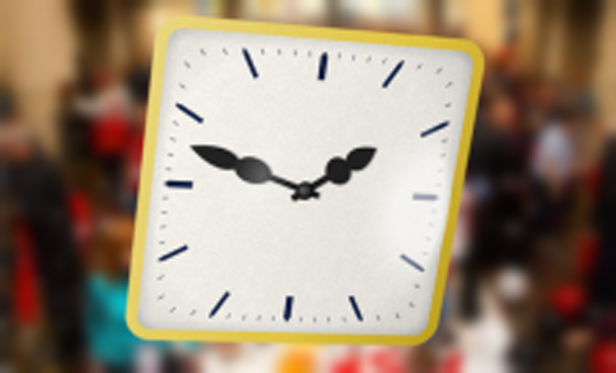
1:48
